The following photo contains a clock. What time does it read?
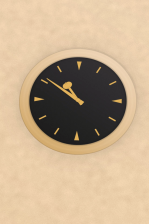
10:51
